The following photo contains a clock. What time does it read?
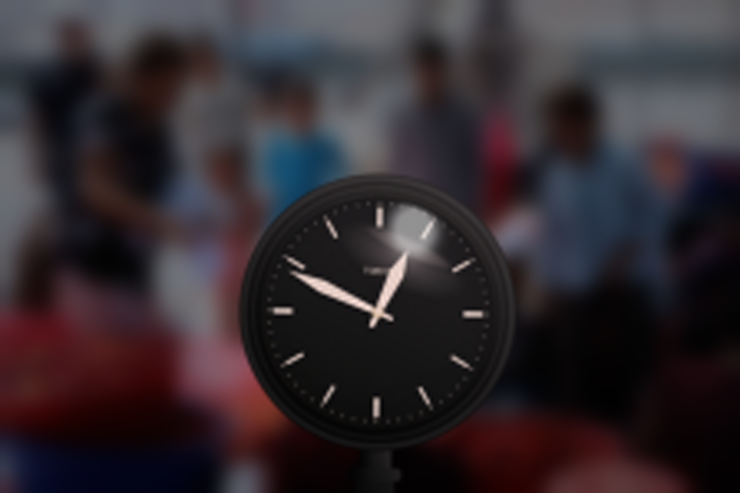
12:49
